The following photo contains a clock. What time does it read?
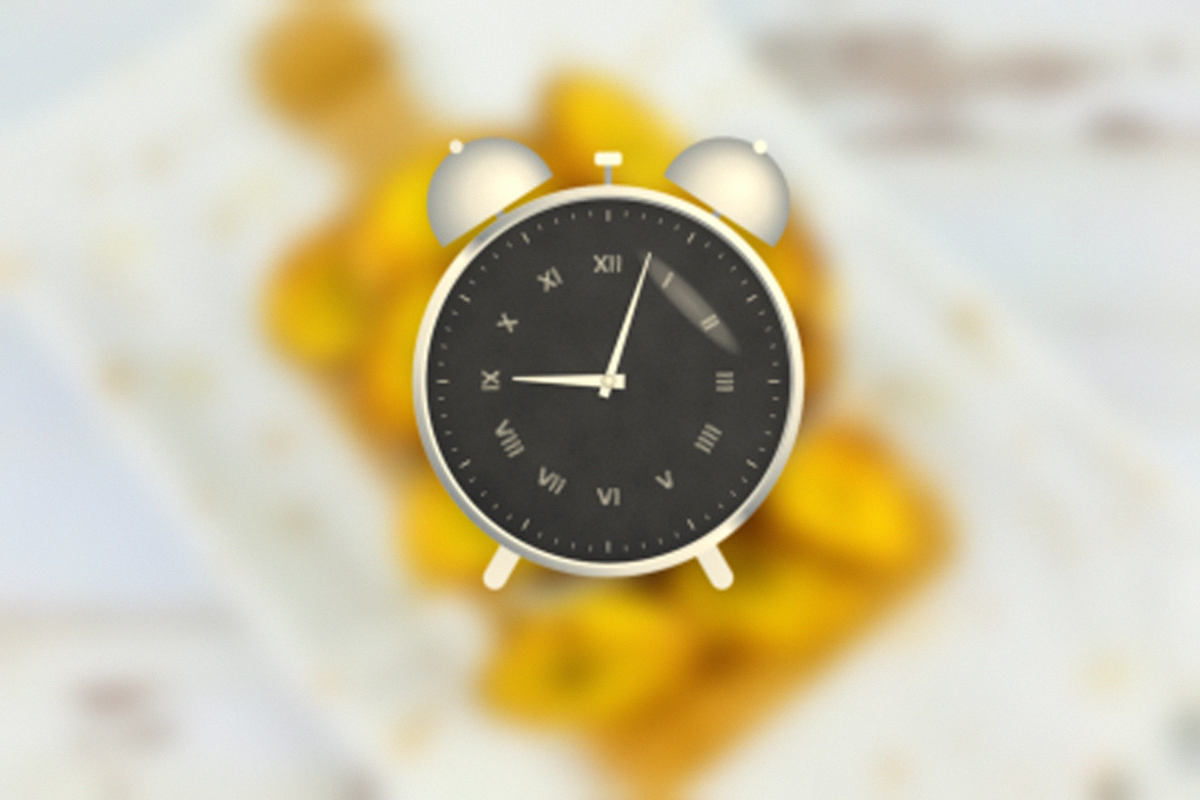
9:03
